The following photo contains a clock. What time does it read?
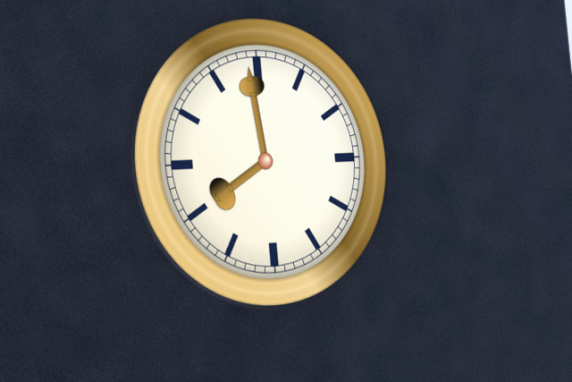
7:59
